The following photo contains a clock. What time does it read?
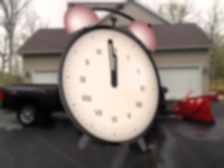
11:59
